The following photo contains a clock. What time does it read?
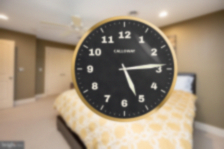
5:14
